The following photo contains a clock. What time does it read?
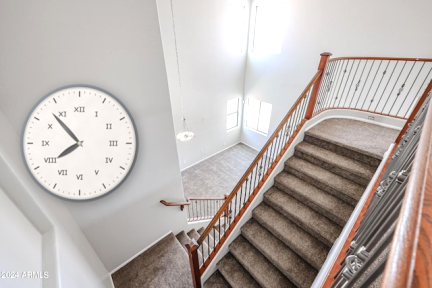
7:53
